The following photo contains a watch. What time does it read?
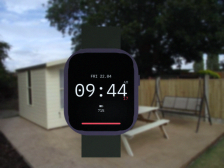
9:44
